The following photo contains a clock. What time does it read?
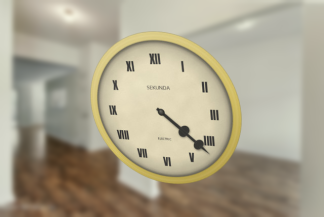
4:22
